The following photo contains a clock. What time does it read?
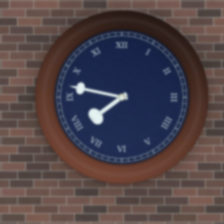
7:47
